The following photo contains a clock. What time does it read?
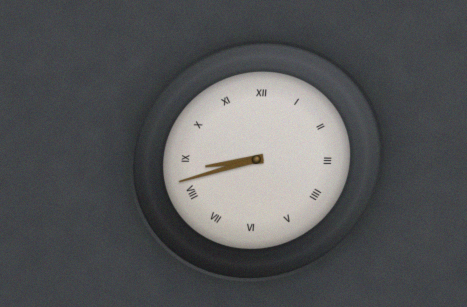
8:42
